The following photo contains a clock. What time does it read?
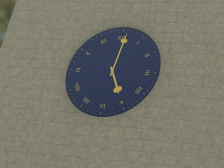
5:01
